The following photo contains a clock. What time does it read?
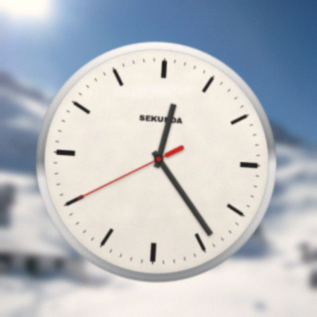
12:23:40
